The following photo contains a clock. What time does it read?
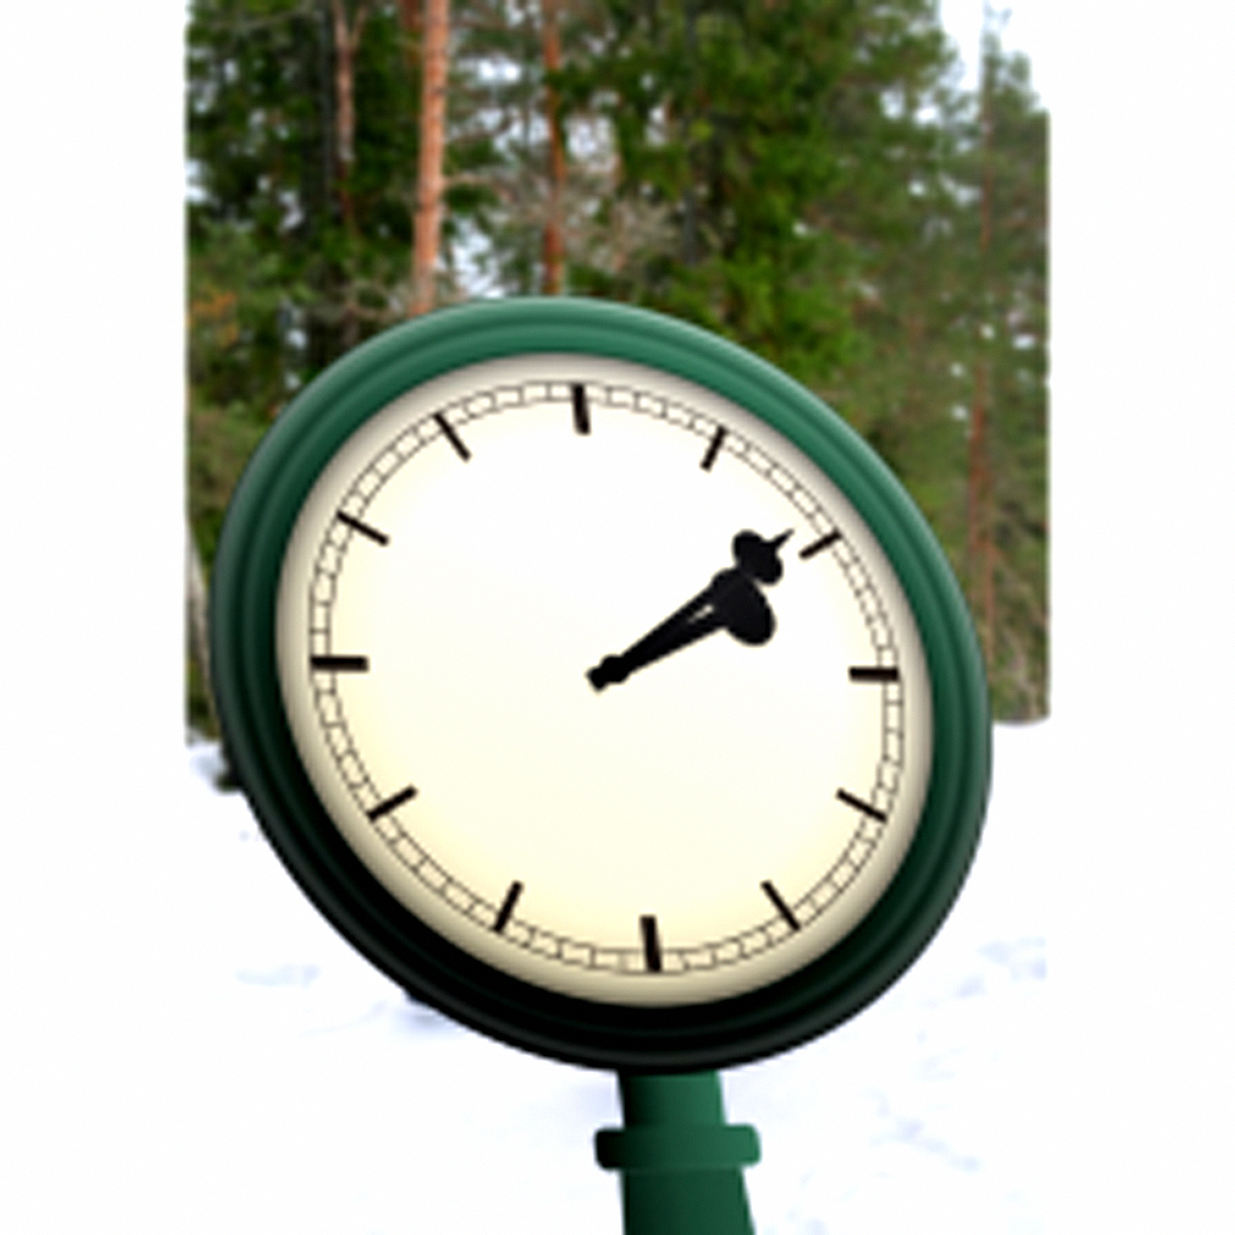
2:09
